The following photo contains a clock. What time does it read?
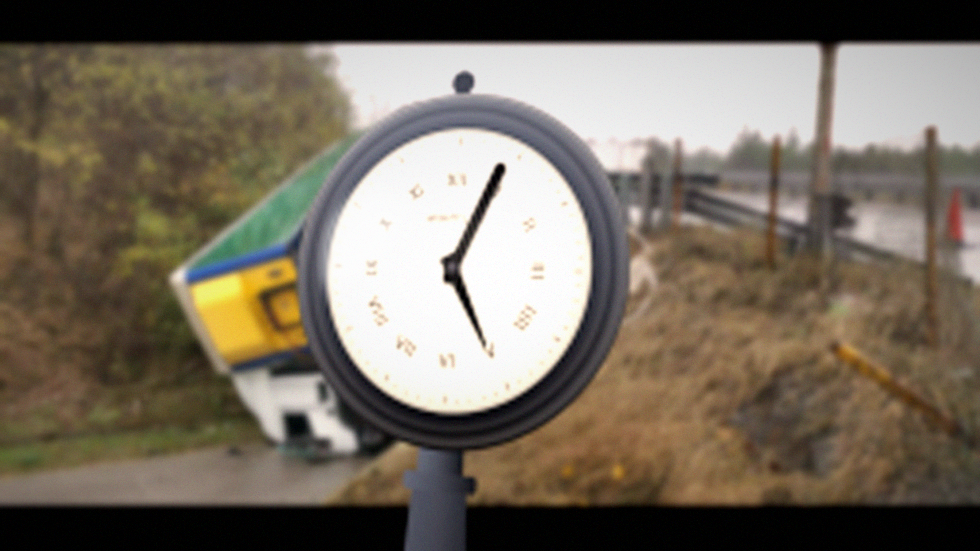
5:04
